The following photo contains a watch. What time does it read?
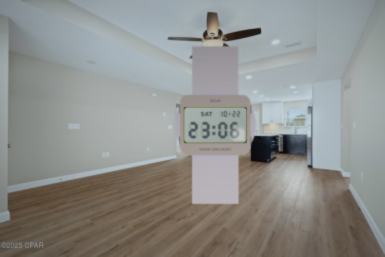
23:06
